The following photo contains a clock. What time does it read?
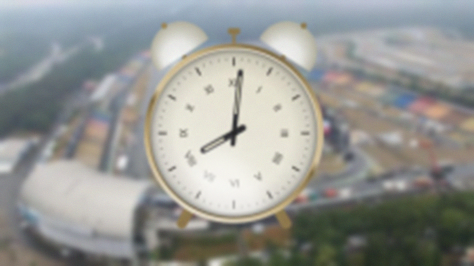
8:01
